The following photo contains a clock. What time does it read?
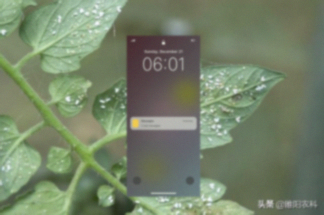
6:01
